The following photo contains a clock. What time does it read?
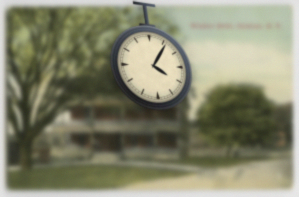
4:06
